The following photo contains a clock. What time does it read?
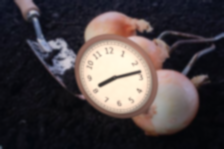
8:13
